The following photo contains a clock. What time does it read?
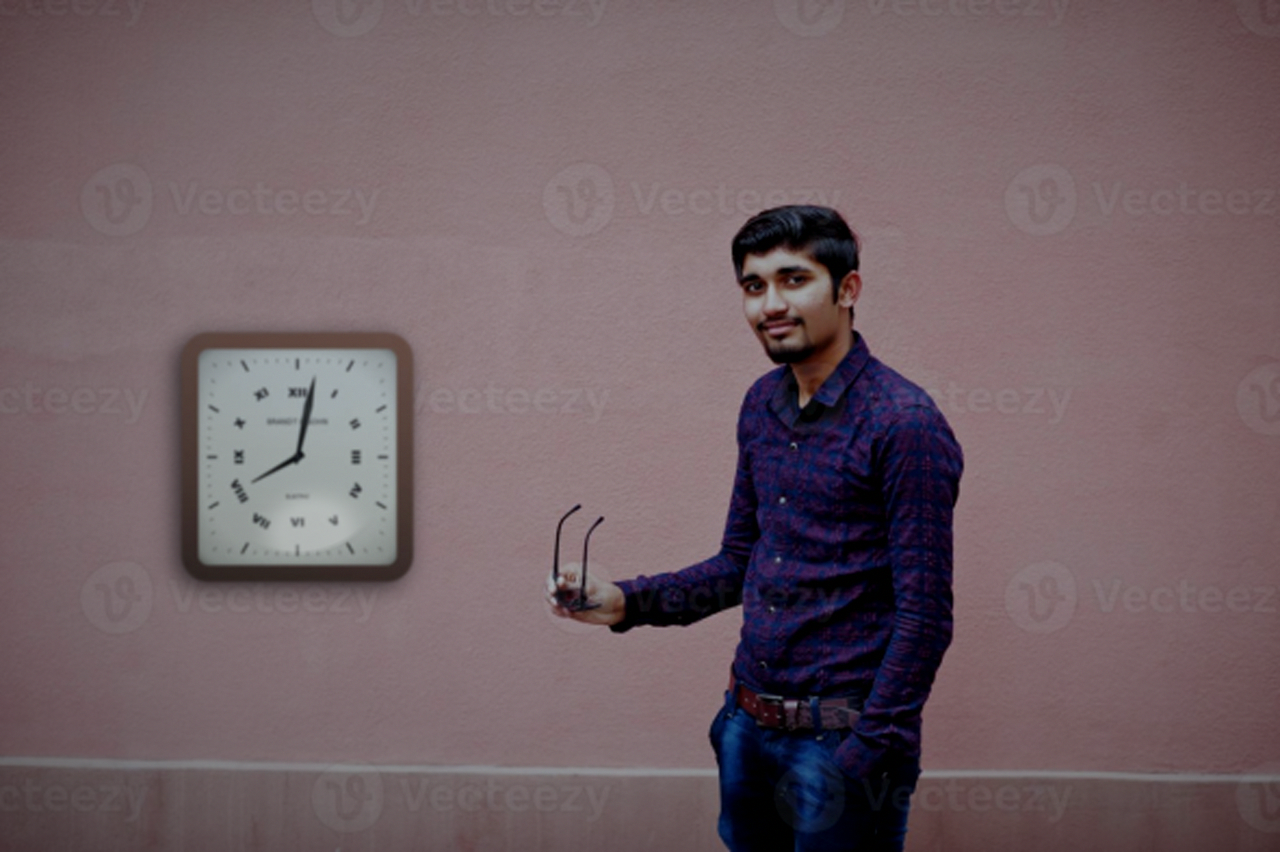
8:02
